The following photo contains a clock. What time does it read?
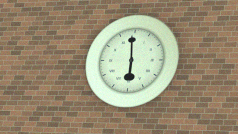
5:59
